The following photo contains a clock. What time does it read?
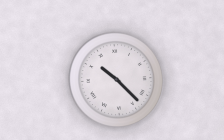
10:23
